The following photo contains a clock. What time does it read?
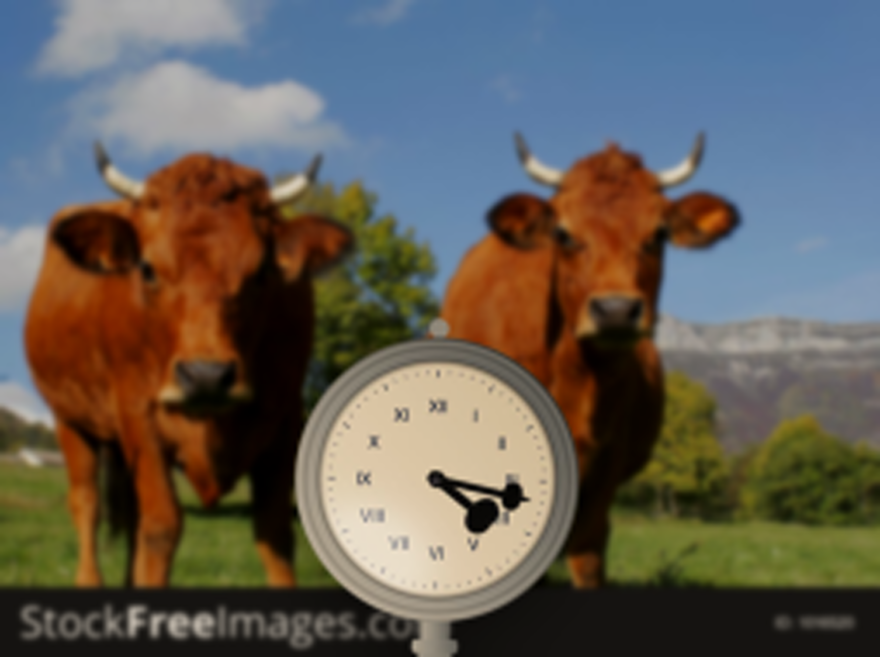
4:17
